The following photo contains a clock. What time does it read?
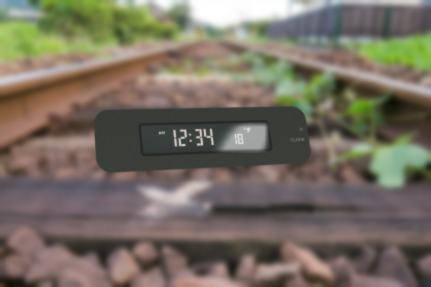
12:34
